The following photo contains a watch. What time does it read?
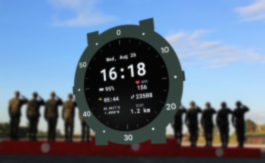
16:18
